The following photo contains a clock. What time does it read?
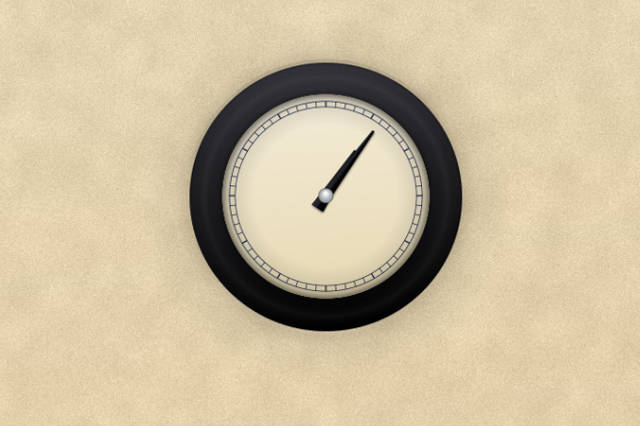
1:06
